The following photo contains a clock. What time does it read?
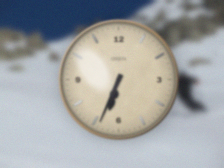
6:34
